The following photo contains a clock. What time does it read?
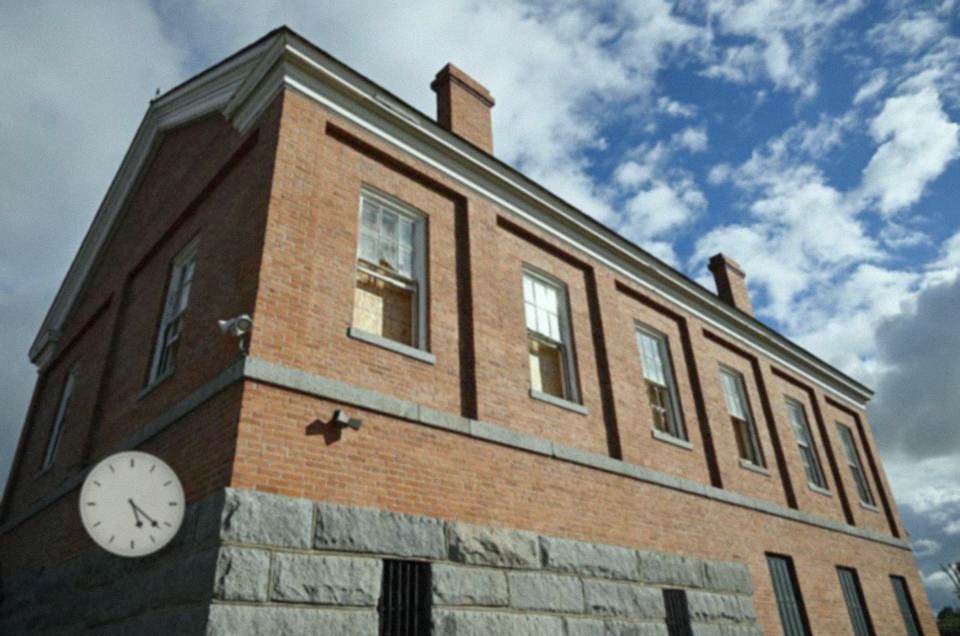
5:22
